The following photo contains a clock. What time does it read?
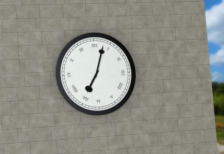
7:03
